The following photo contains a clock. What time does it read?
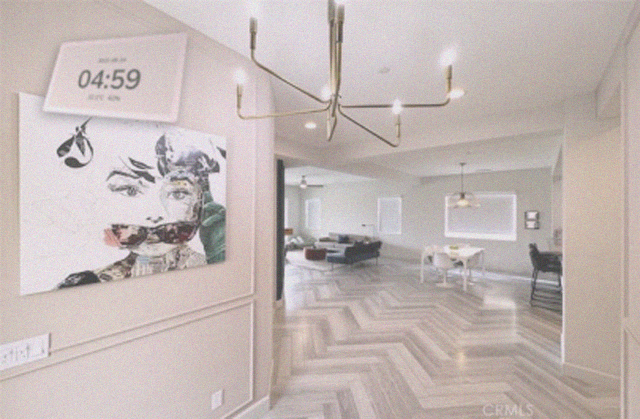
4:59
